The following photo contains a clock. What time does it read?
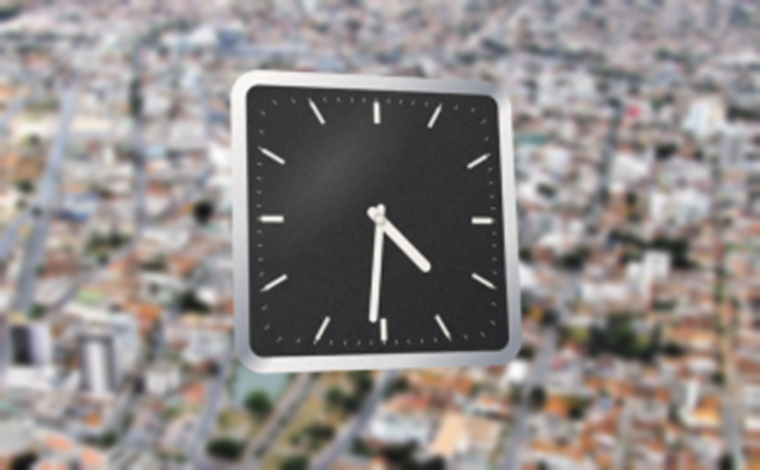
4:31
